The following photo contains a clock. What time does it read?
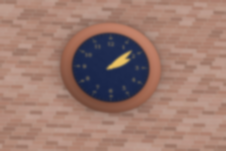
2:08
